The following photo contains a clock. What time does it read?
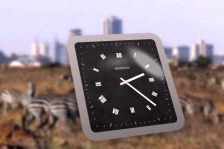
2:23
